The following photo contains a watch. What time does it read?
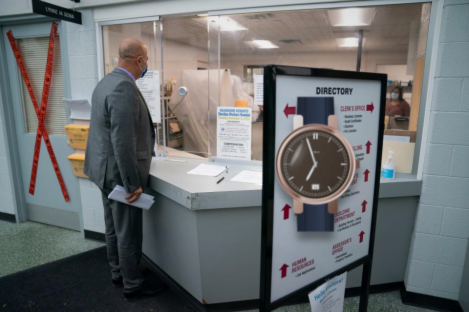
6:57
